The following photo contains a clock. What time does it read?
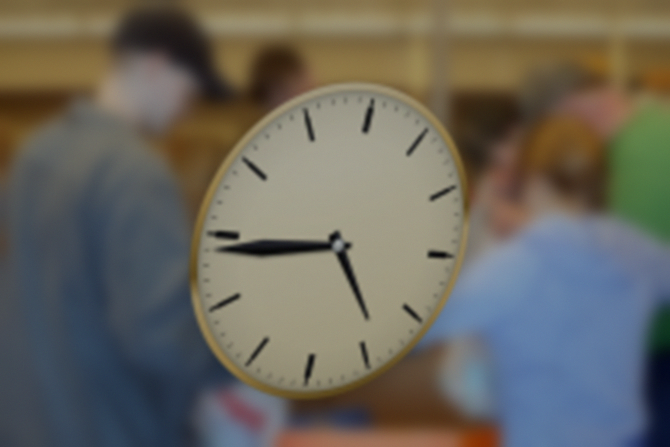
4:44
